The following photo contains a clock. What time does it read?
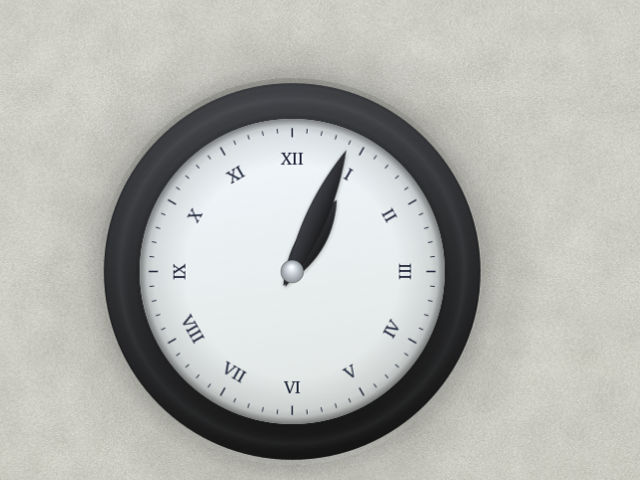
1:04
